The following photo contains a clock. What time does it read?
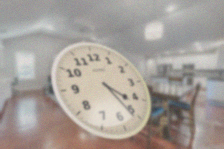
4:26
